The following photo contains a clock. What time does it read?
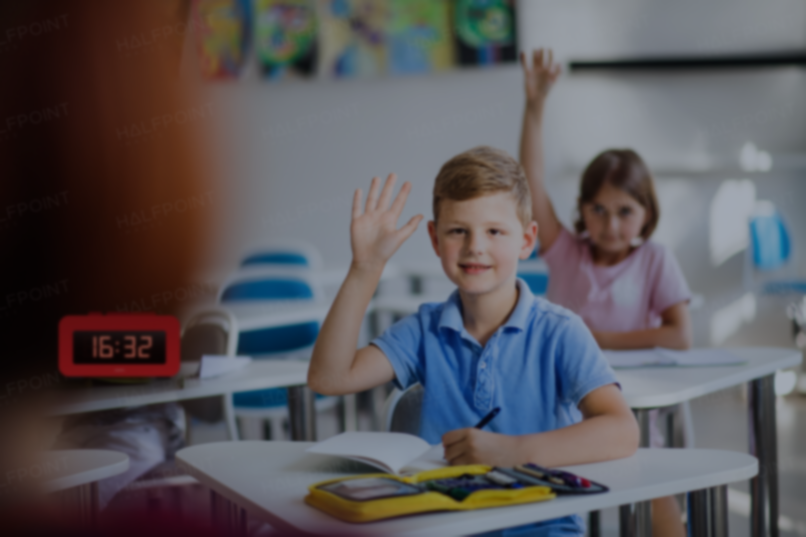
16:32
